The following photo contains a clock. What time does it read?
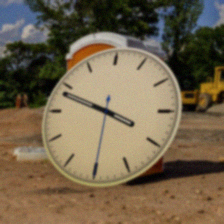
3:48:30
